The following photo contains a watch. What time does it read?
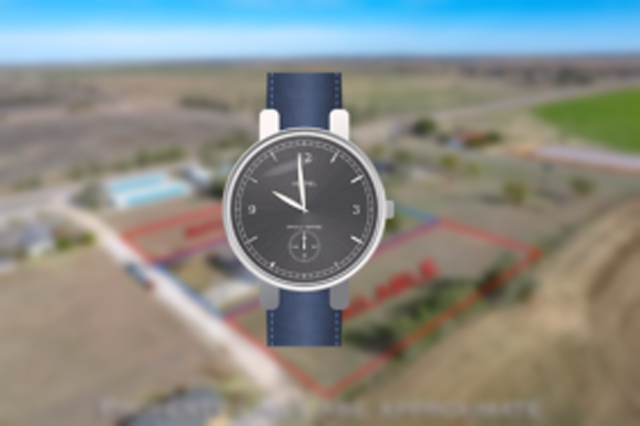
9:59
